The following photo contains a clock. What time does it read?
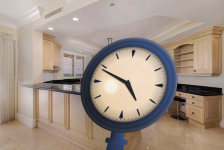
4:49
